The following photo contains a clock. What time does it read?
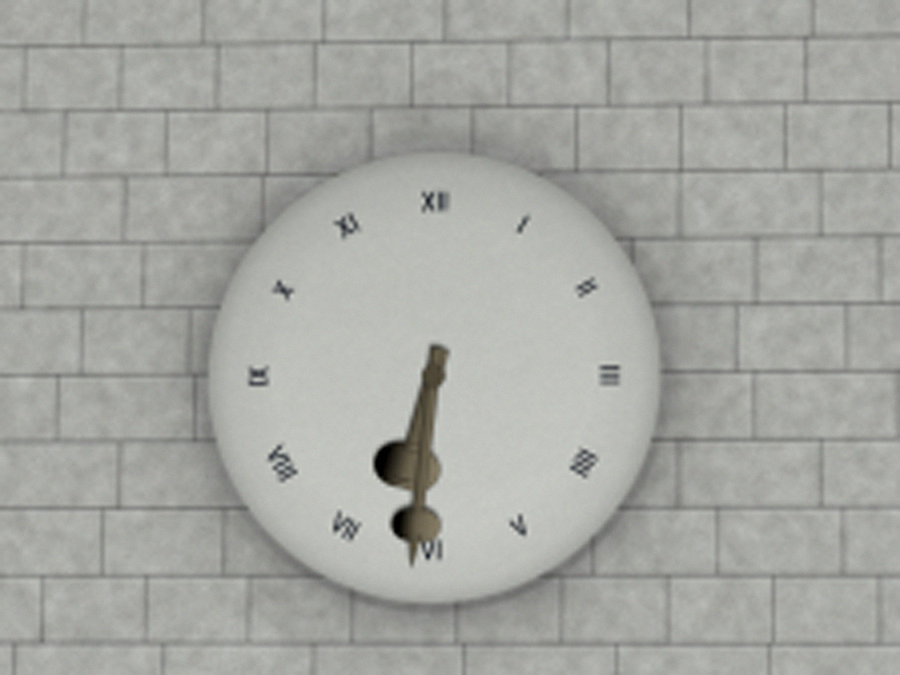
6:31
